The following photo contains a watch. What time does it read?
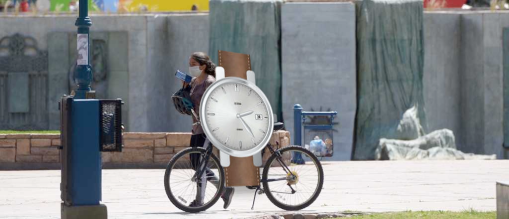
2:24
